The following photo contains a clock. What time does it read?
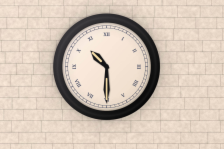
10:30
